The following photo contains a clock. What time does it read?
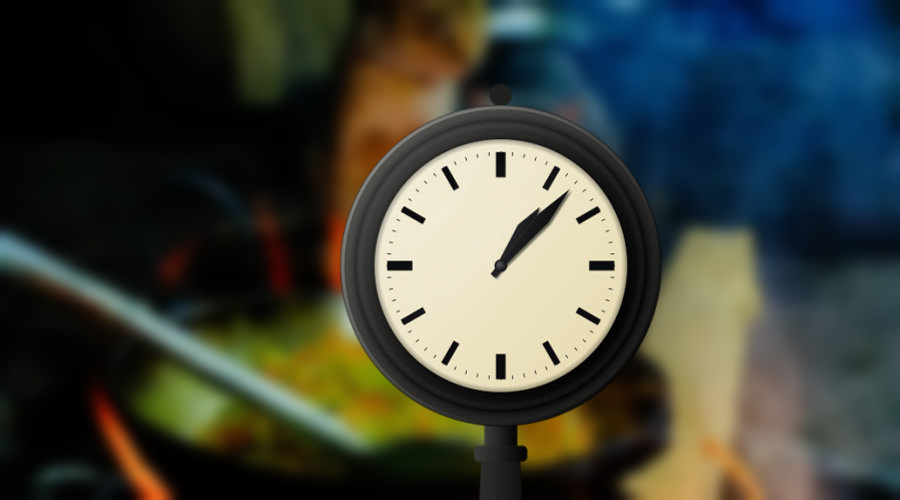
1:07
